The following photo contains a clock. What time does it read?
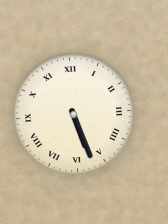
5:27
